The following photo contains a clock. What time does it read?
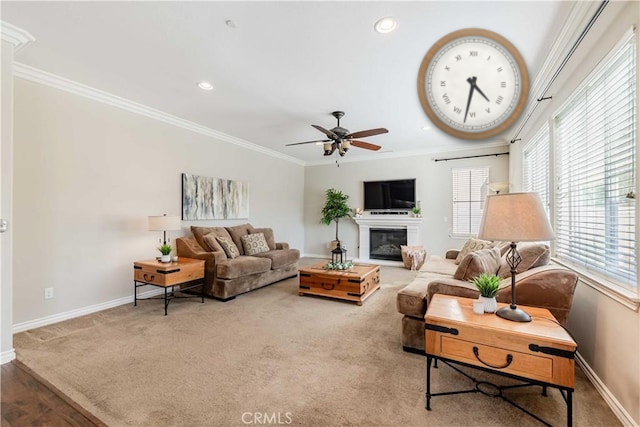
4:32
